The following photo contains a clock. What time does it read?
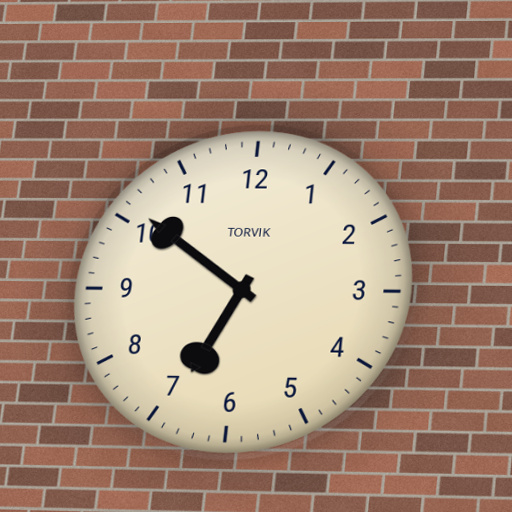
6:51
